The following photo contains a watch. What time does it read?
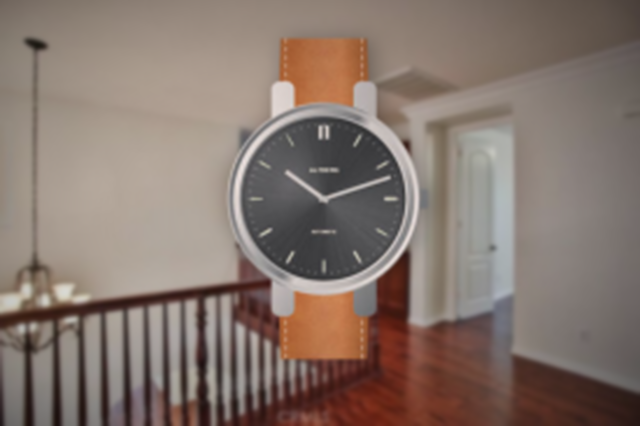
10:12
